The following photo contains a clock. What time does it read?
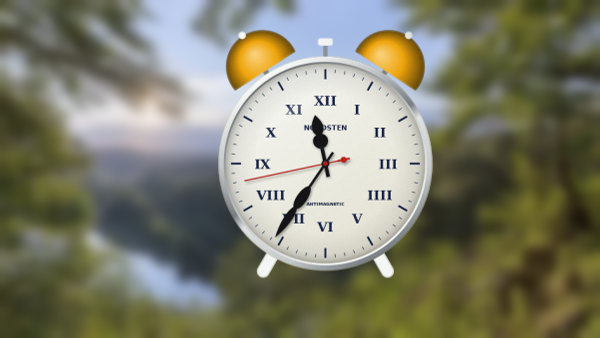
11:35:43
